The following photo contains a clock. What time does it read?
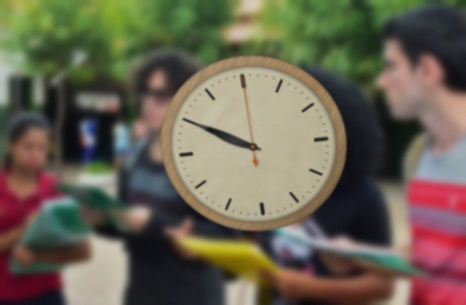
9:50:00
